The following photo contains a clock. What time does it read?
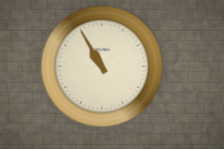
10:55
